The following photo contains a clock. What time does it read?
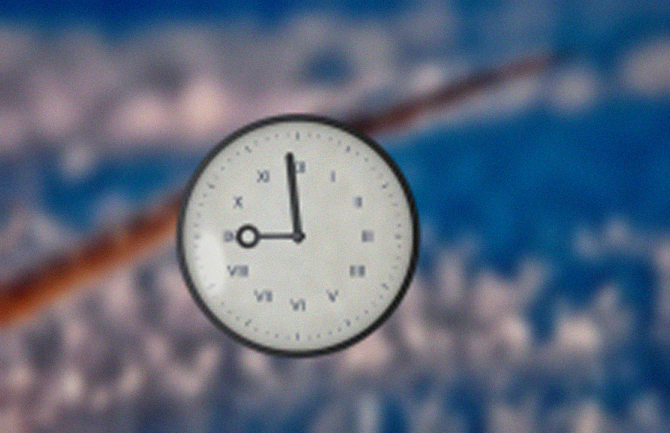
8:59
